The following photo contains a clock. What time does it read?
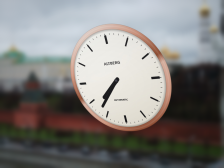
7:37
